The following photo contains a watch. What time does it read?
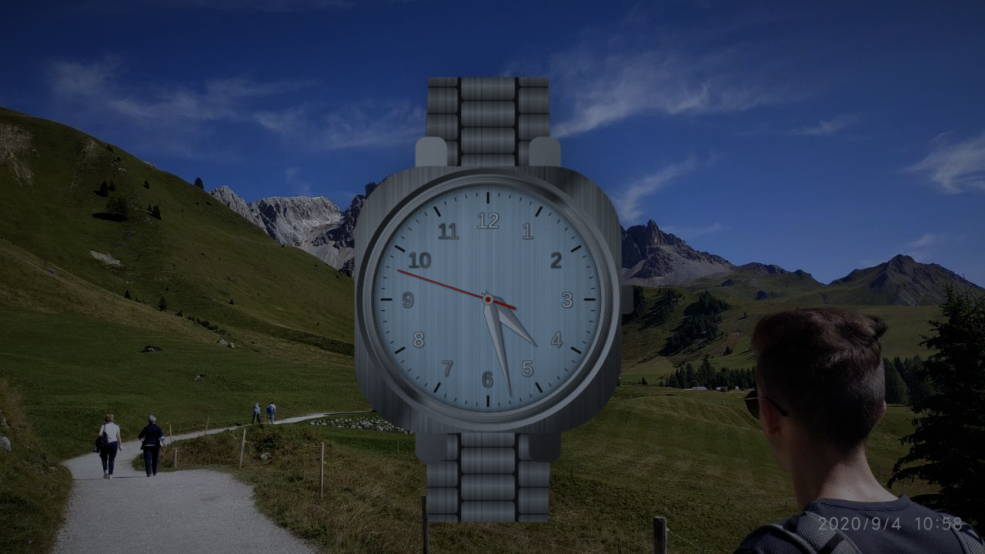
4:27:48
